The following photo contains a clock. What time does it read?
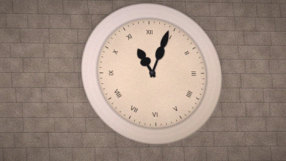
11:04
